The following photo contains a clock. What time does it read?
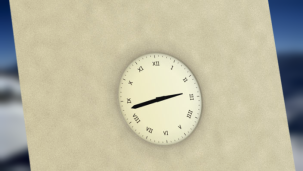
2:43
